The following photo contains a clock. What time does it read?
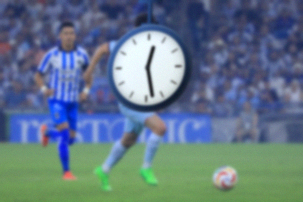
12:28
